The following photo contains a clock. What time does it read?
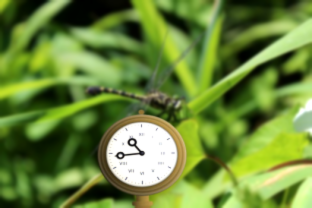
10:44
